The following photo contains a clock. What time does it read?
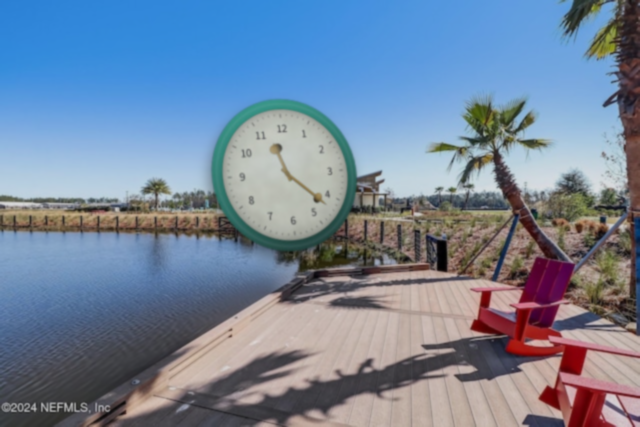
11:22
